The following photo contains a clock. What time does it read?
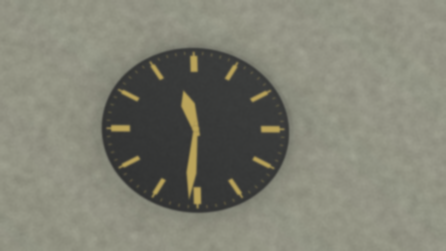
11:31
